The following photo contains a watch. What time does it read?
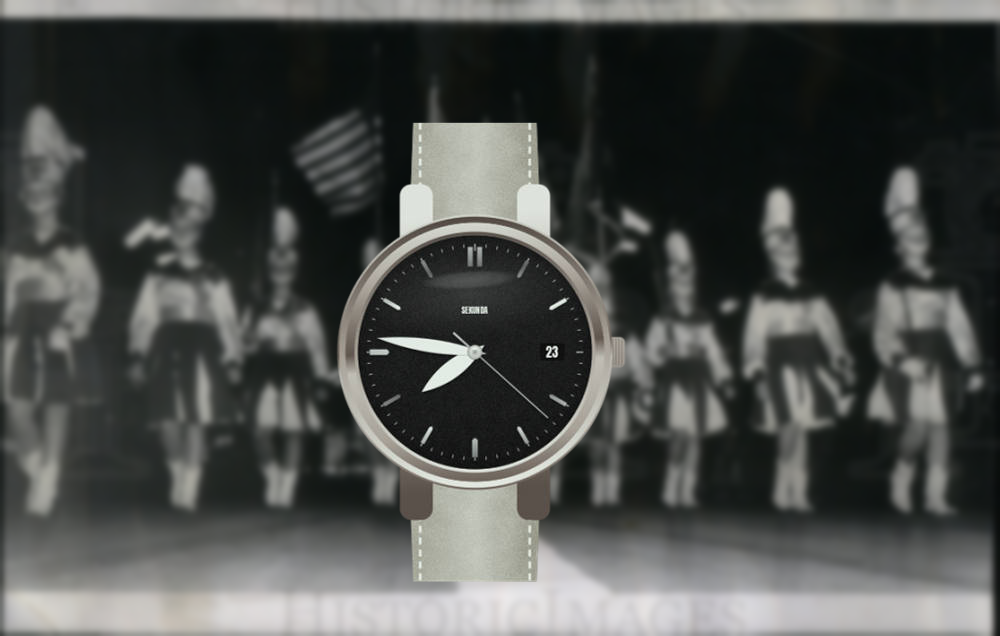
7:46:22
